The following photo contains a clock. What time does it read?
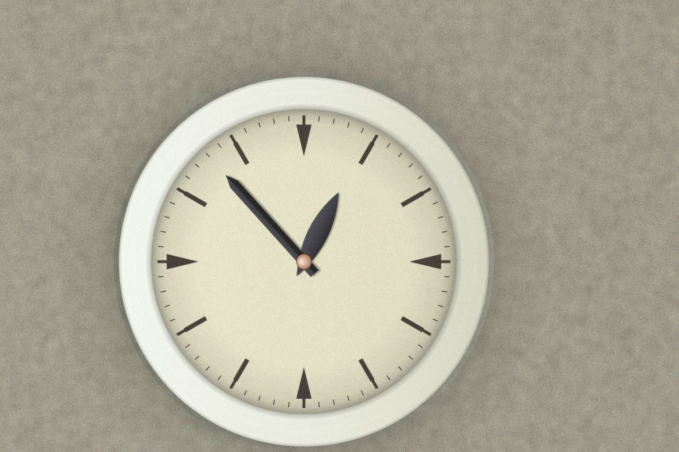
12:53
